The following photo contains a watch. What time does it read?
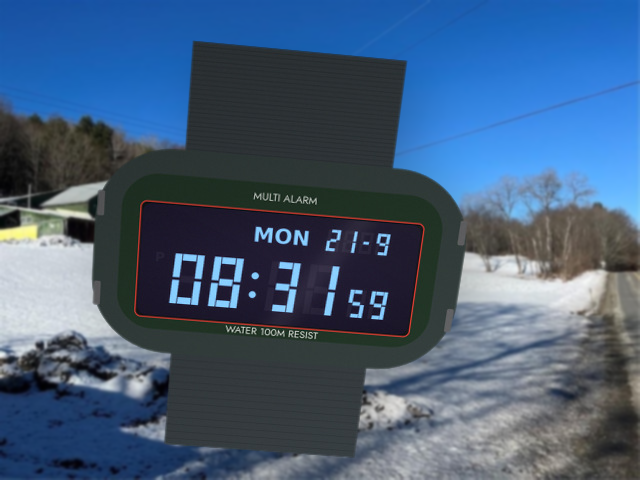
8:31:59
